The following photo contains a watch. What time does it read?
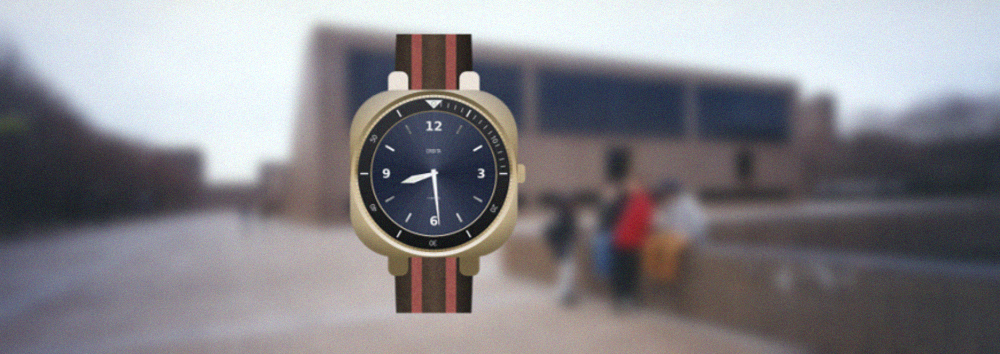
8:29
